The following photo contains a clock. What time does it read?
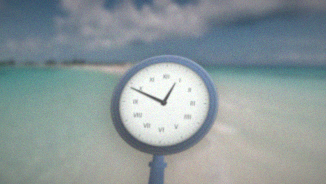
12:49
